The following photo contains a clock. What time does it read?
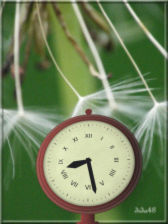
8:28
